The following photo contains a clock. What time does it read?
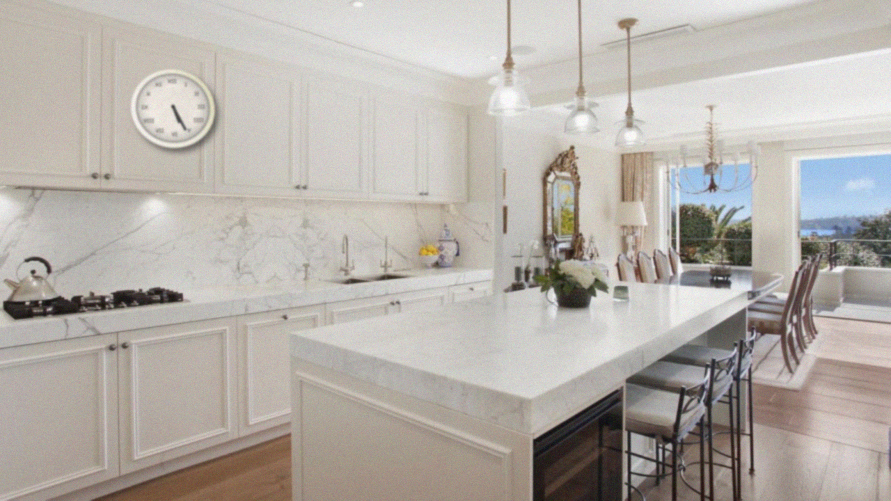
5:26
